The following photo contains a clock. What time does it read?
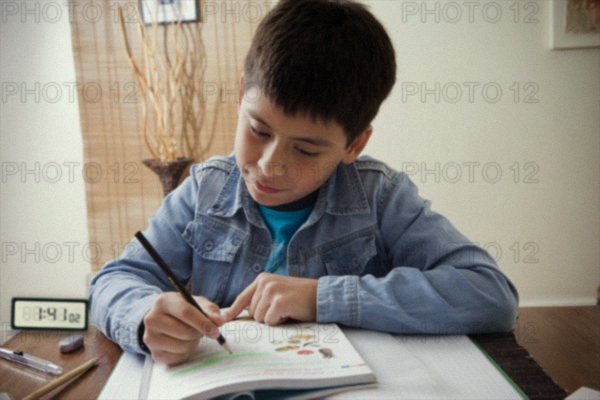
1:41
